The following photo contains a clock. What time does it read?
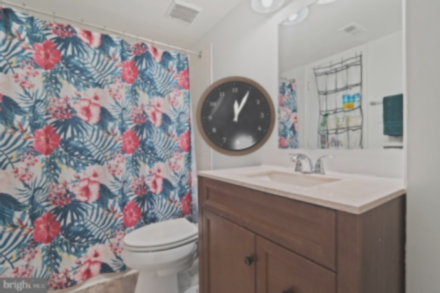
12:05
